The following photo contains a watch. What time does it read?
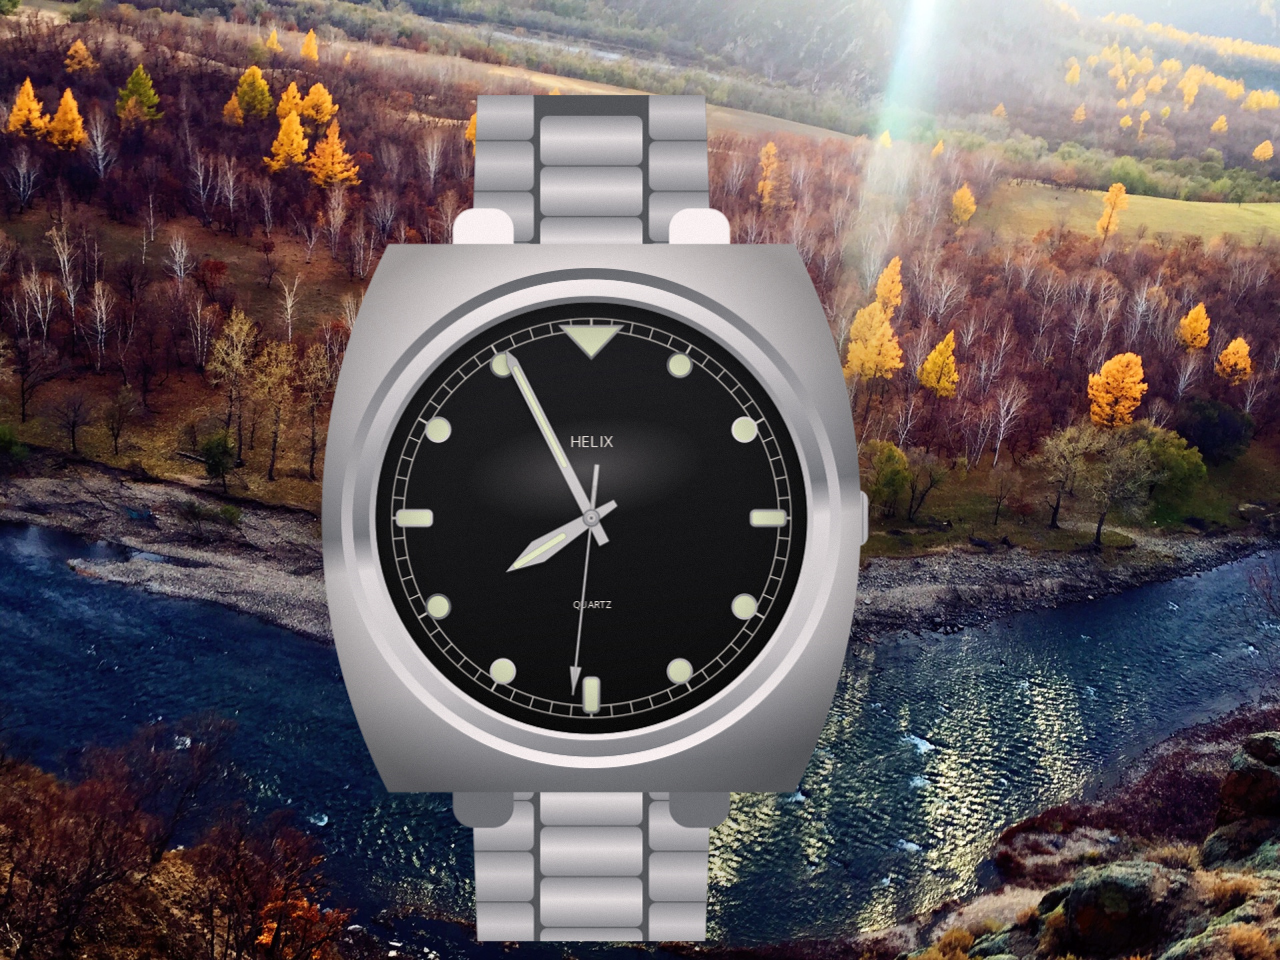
7:55:31
